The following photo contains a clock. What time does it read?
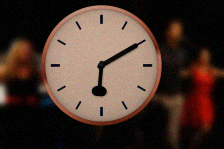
6:10
